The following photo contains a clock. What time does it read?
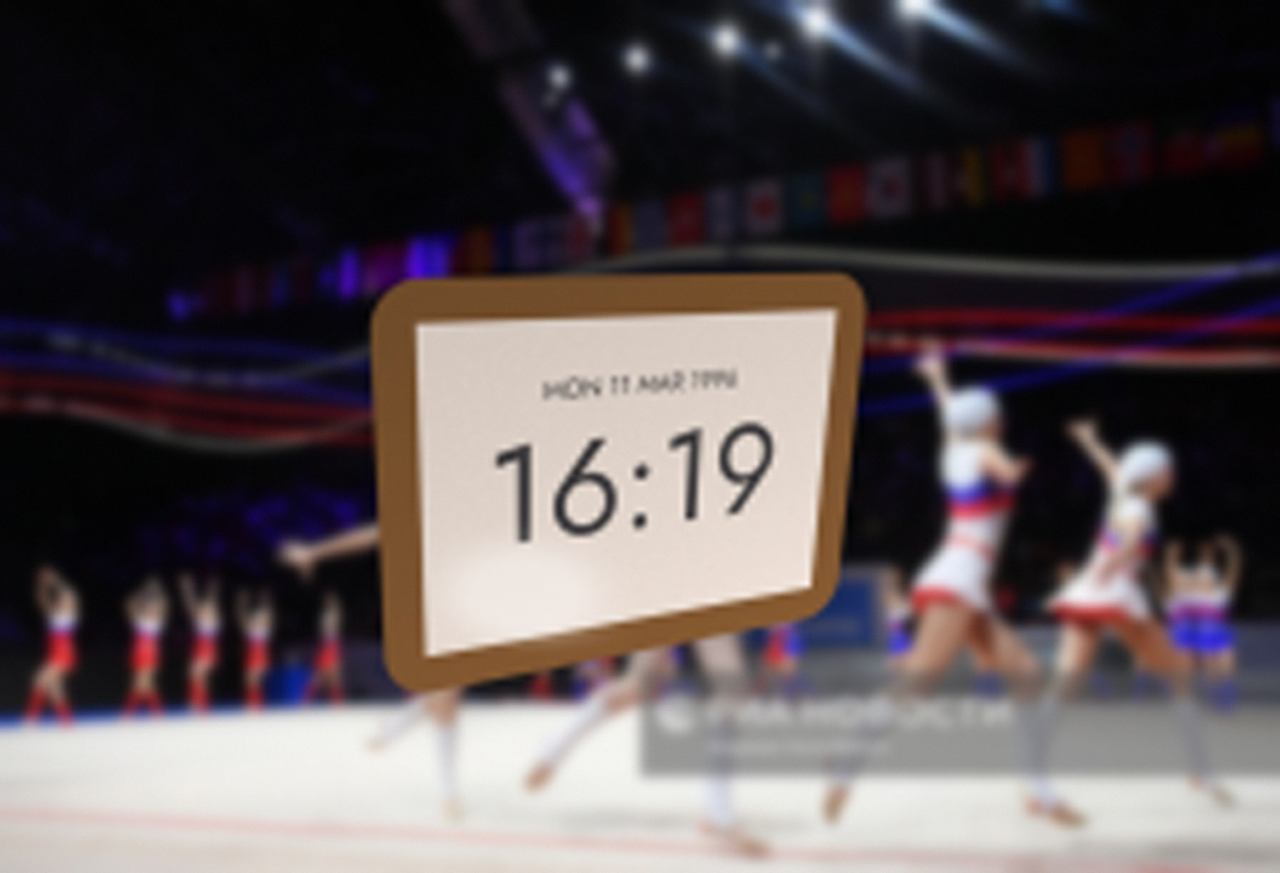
16:19
